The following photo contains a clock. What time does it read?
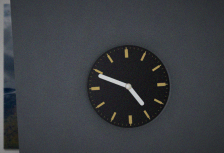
4:49
